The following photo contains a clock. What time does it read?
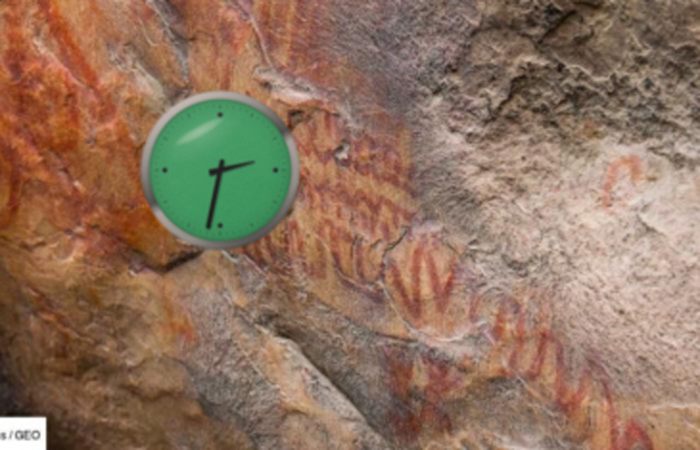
2:32
